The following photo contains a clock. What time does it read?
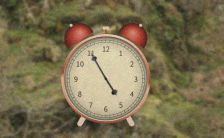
4:55
